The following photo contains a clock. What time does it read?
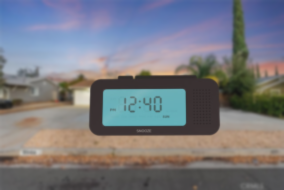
12:40
